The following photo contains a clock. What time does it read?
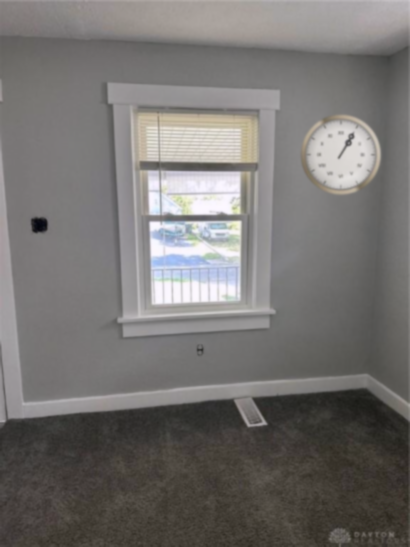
1:05
